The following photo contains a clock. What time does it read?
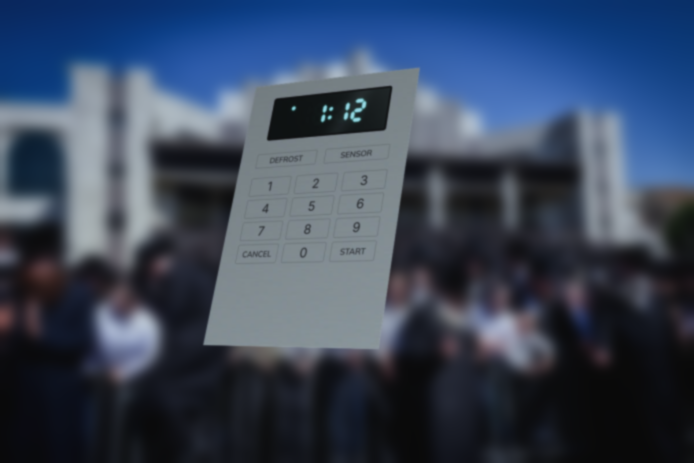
1:12
